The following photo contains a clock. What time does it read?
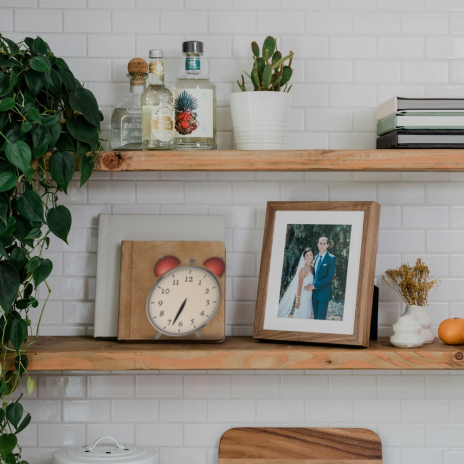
6:33
